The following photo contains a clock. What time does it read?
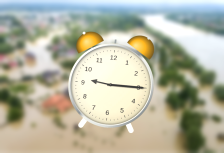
9:15
